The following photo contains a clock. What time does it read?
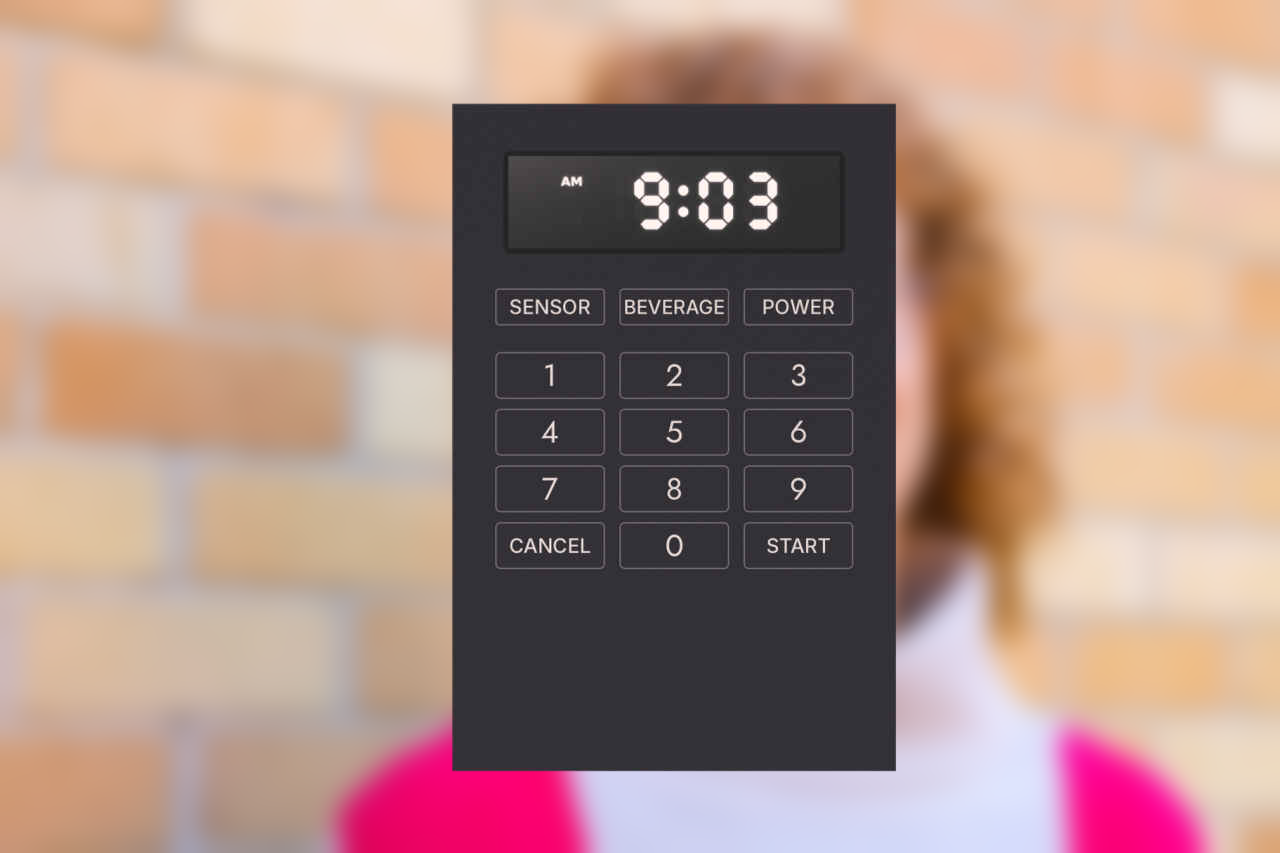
9:03
